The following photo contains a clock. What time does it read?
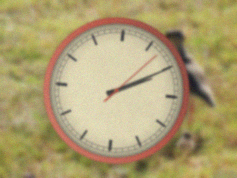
2:10:07
